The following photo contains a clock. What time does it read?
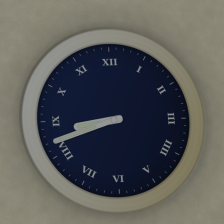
8:42
